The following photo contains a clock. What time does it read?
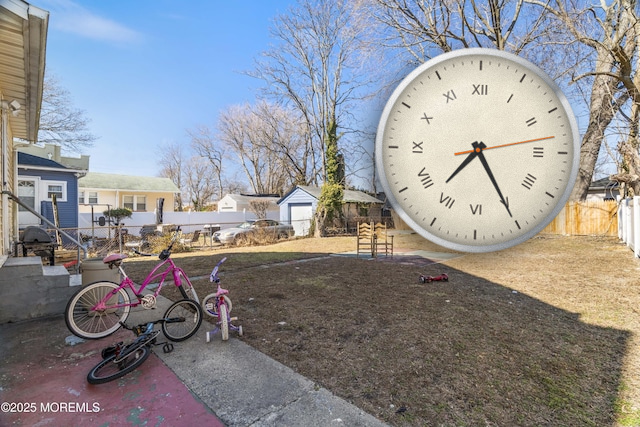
7:25:13
